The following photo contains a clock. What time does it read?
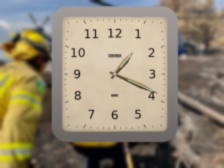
1:19
